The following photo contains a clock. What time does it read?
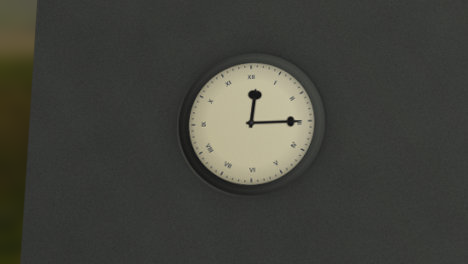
12:15
